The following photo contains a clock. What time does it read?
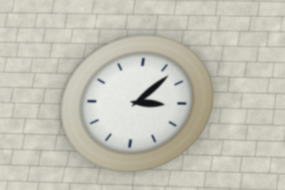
3:07
